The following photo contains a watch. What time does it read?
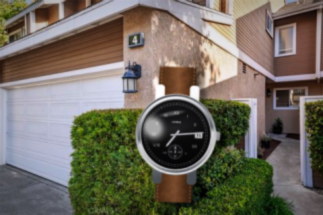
7:14
